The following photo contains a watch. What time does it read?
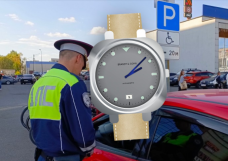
2:08
